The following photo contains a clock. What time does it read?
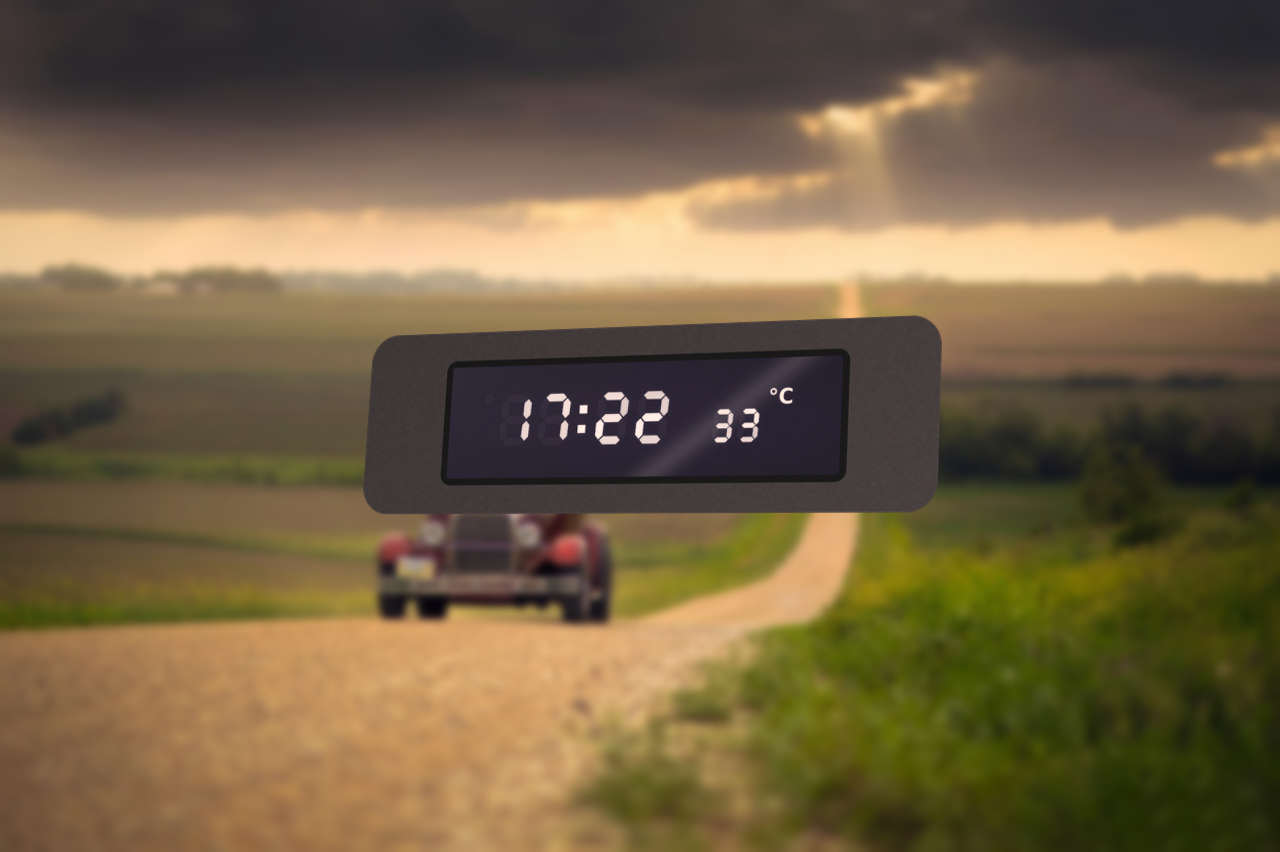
17:22
